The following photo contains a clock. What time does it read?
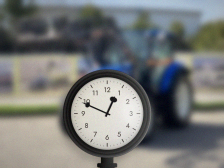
12:49
